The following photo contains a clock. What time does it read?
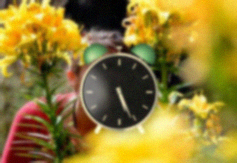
5:26
